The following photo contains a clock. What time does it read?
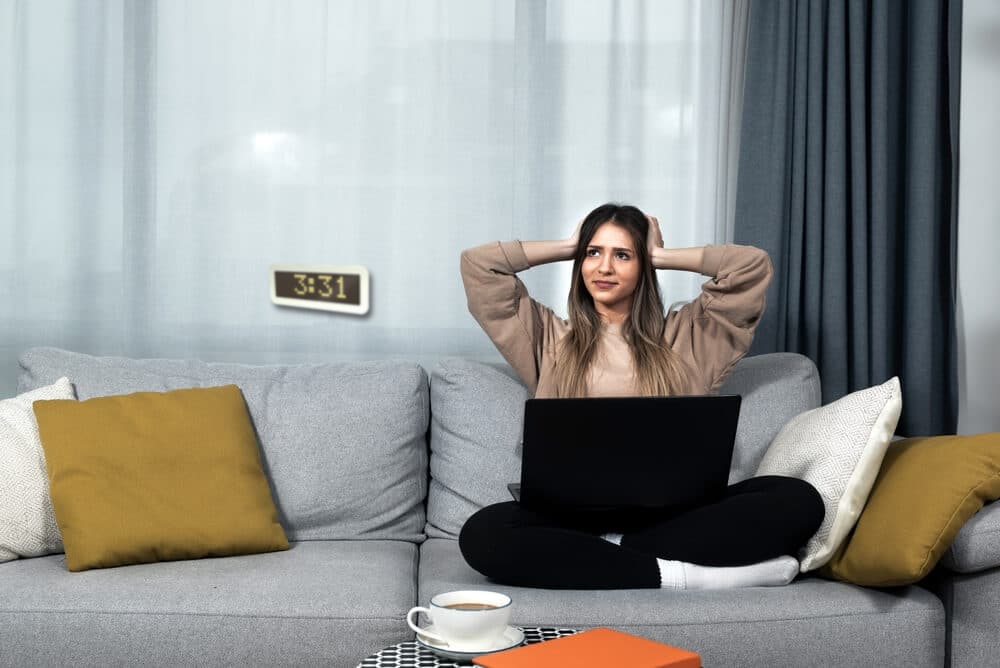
3:31
